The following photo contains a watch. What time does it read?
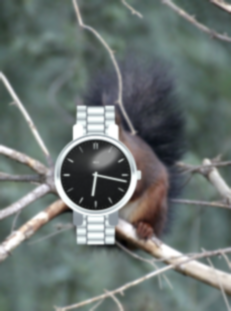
6:17
